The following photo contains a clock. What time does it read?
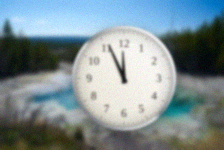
11:56
